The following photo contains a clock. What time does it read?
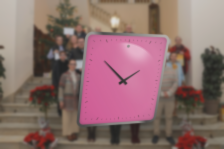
1:52
